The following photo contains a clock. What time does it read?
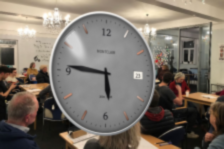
5:46
